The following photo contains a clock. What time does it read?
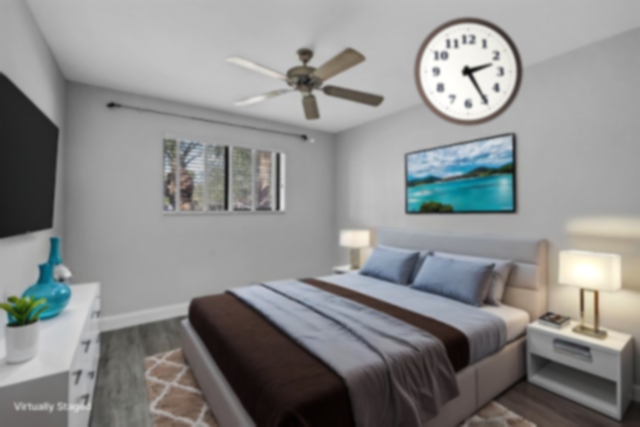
2:25
